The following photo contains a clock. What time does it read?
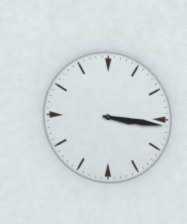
3:16
